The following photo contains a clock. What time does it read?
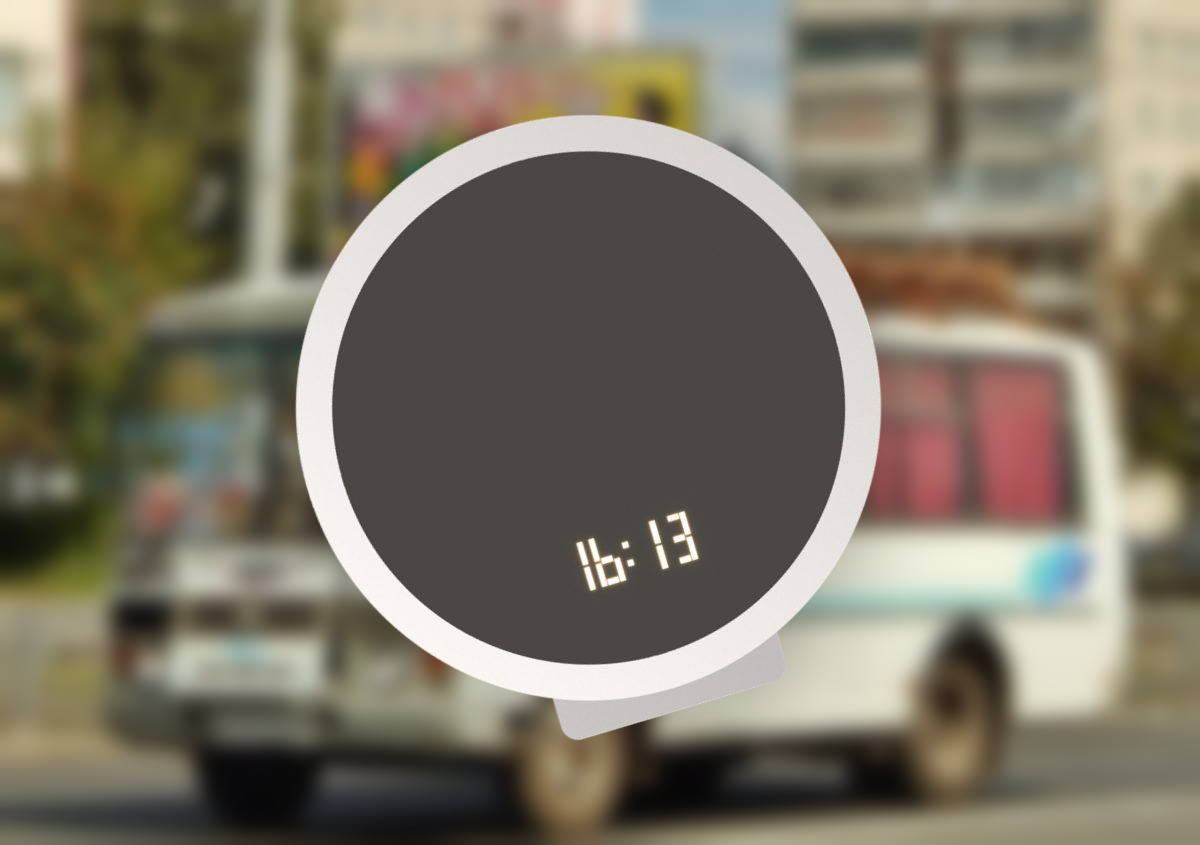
16:13
